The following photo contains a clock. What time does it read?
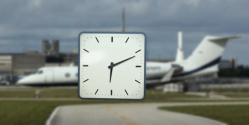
6:11
